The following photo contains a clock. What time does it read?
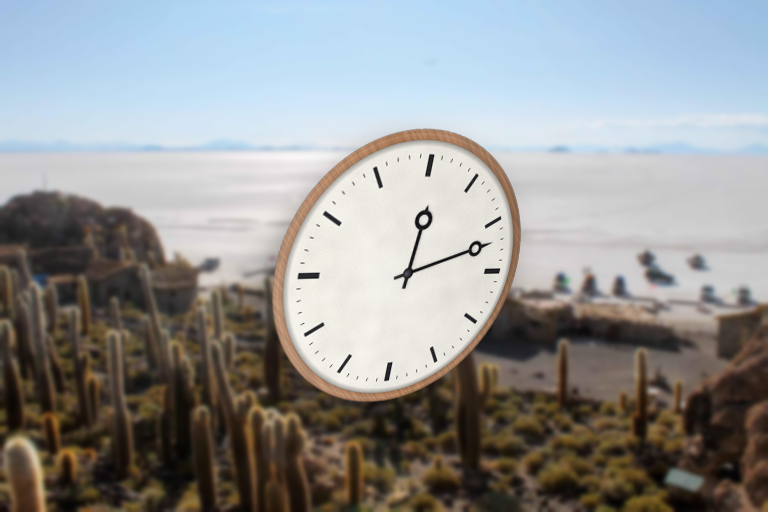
12:12
